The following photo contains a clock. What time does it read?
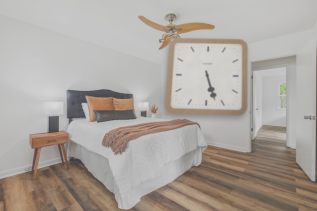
5:27
